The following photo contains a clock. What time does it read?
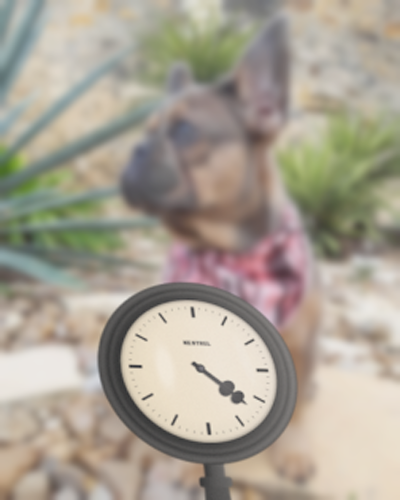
4:22
